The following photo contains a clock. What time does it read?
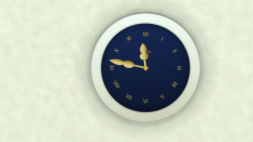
11:47
